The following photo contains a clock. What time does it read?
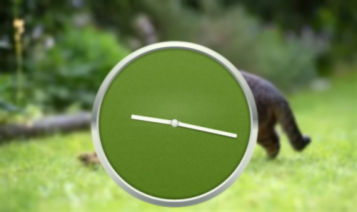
9:17
